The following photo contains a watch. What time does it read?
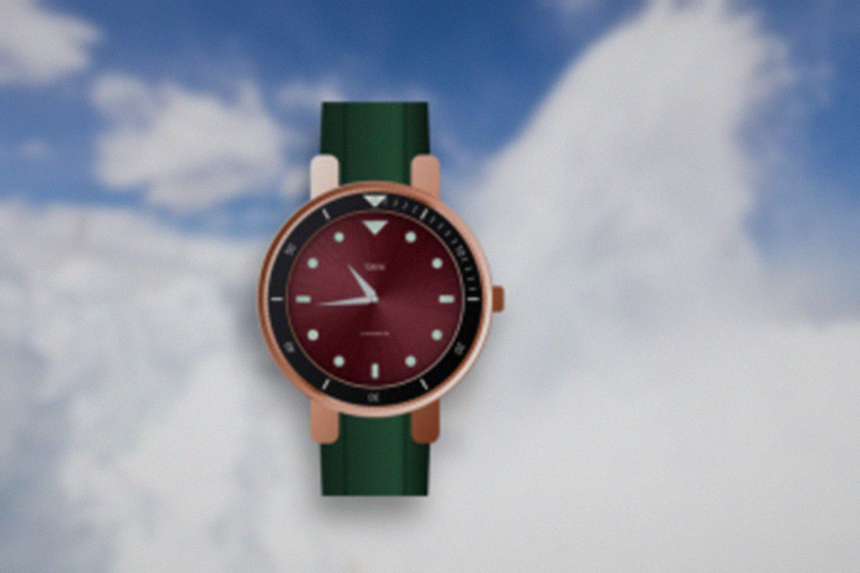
10:44
